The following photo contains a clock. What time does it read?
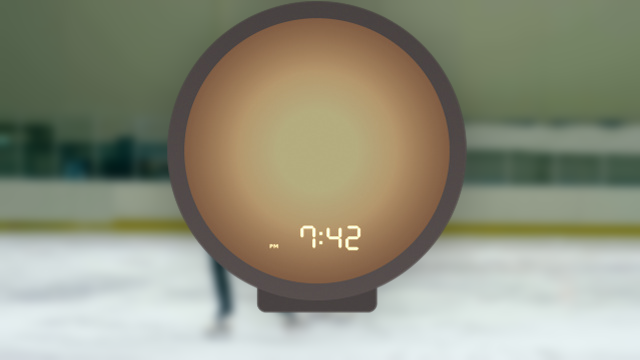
7:42
